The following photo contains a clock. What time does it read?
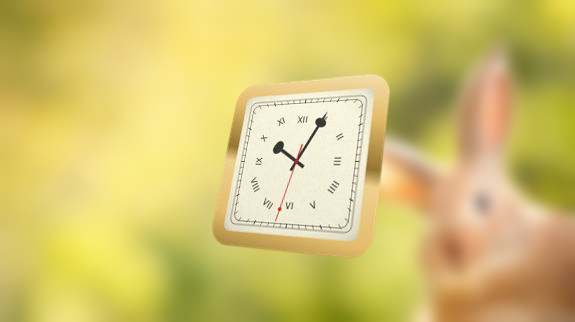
10:04:32
